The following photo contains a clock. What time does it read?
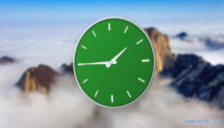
1:45
